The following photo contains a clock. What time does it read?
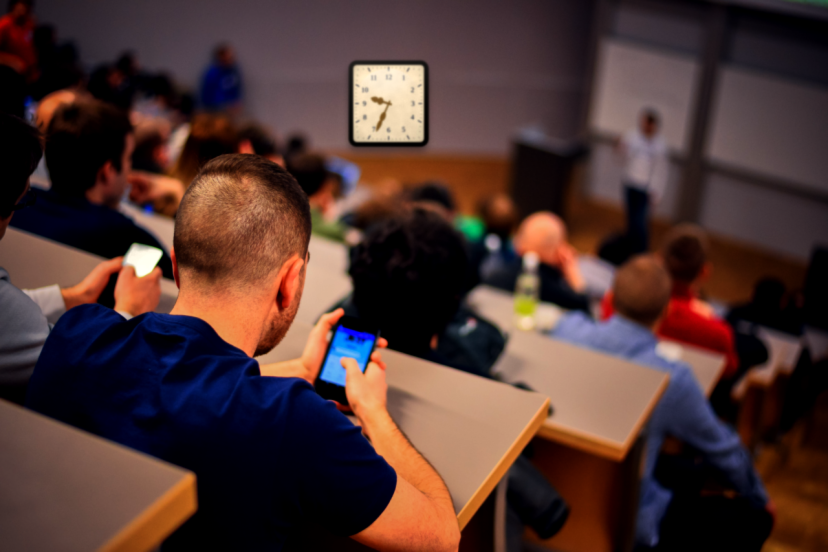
9:34
